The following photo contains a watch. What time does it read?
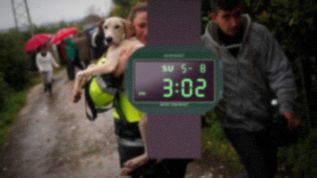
3:02
